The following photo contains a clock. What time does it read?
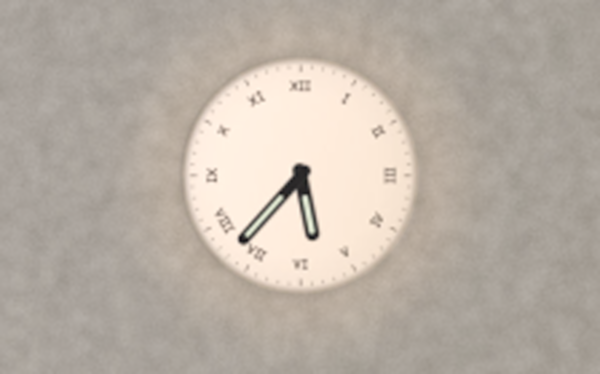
5:37
